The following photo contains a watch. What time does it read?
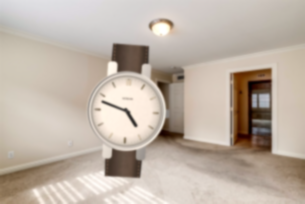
4:48
